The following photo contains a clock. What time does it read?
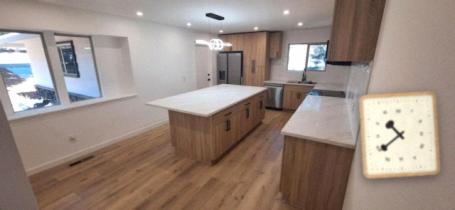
10:39
